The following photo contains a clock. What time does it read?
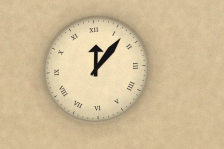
12:07
